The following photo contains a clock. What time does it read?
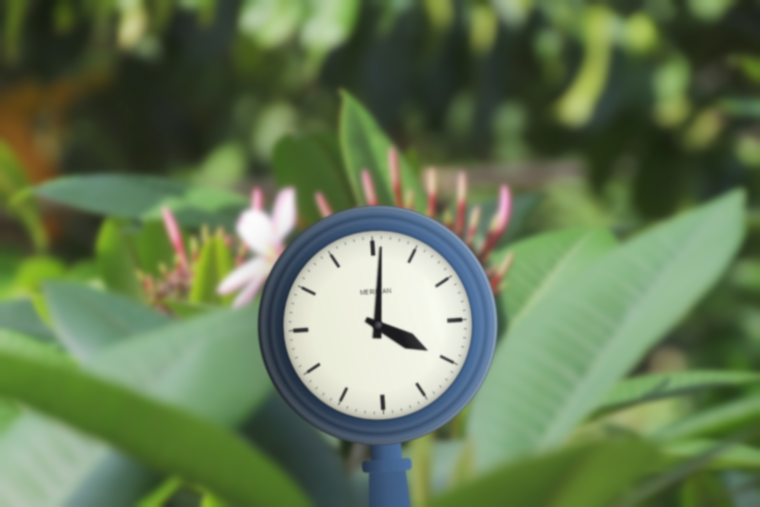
4:01
